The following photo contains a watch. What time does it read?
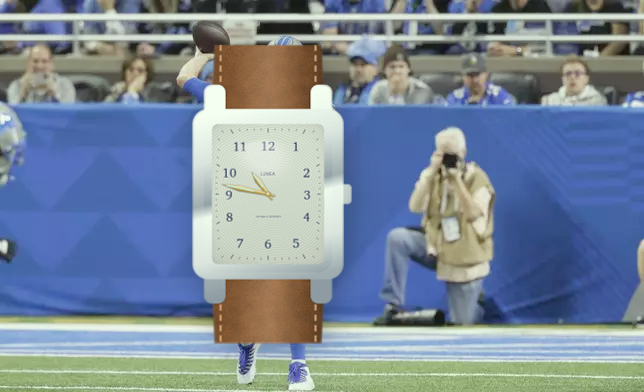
10:47
